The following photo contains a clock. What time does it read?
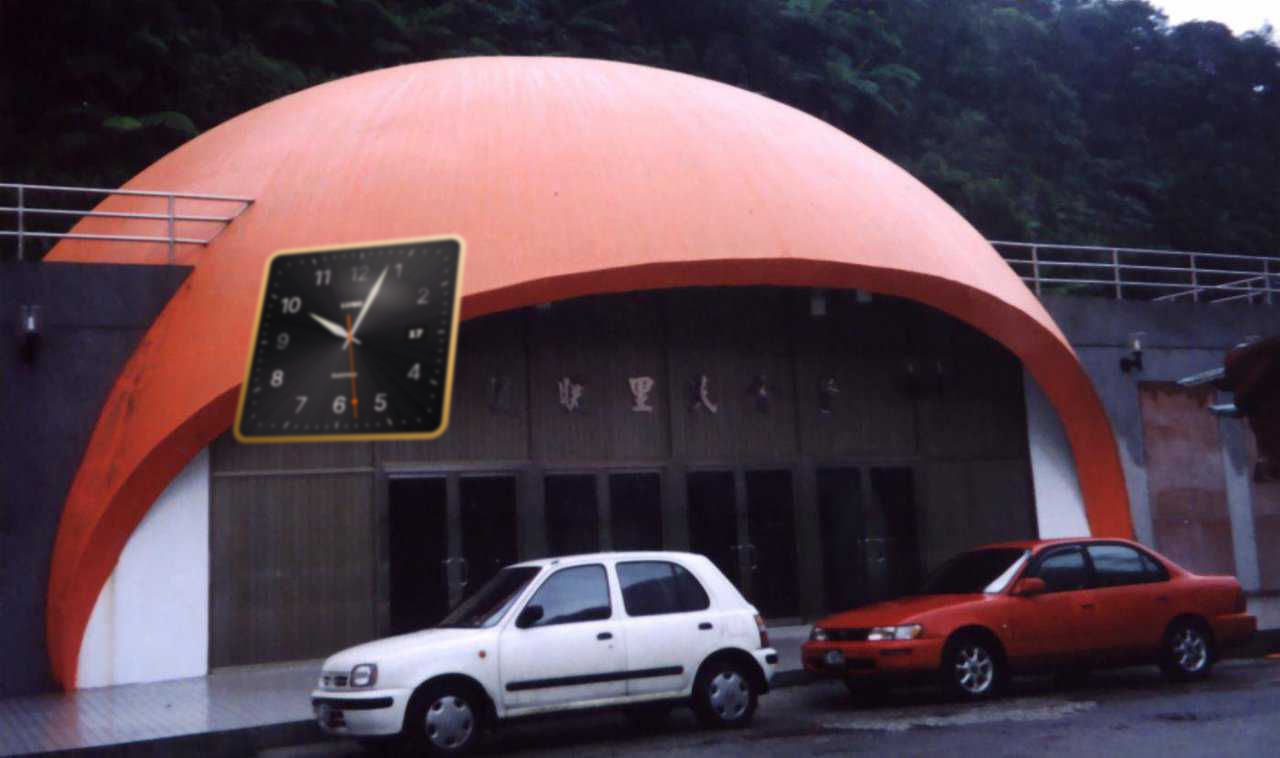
10:03:28
